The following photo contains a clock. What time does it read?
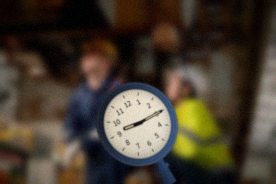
9:15
